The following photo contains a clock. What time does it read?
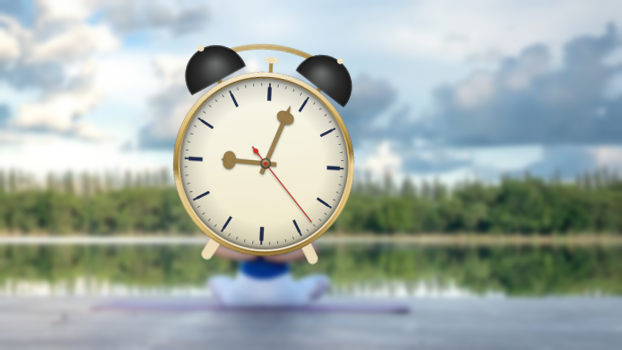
9:03:23
